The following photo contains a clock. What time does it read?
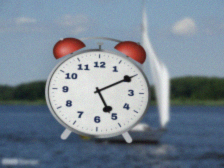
5:10
